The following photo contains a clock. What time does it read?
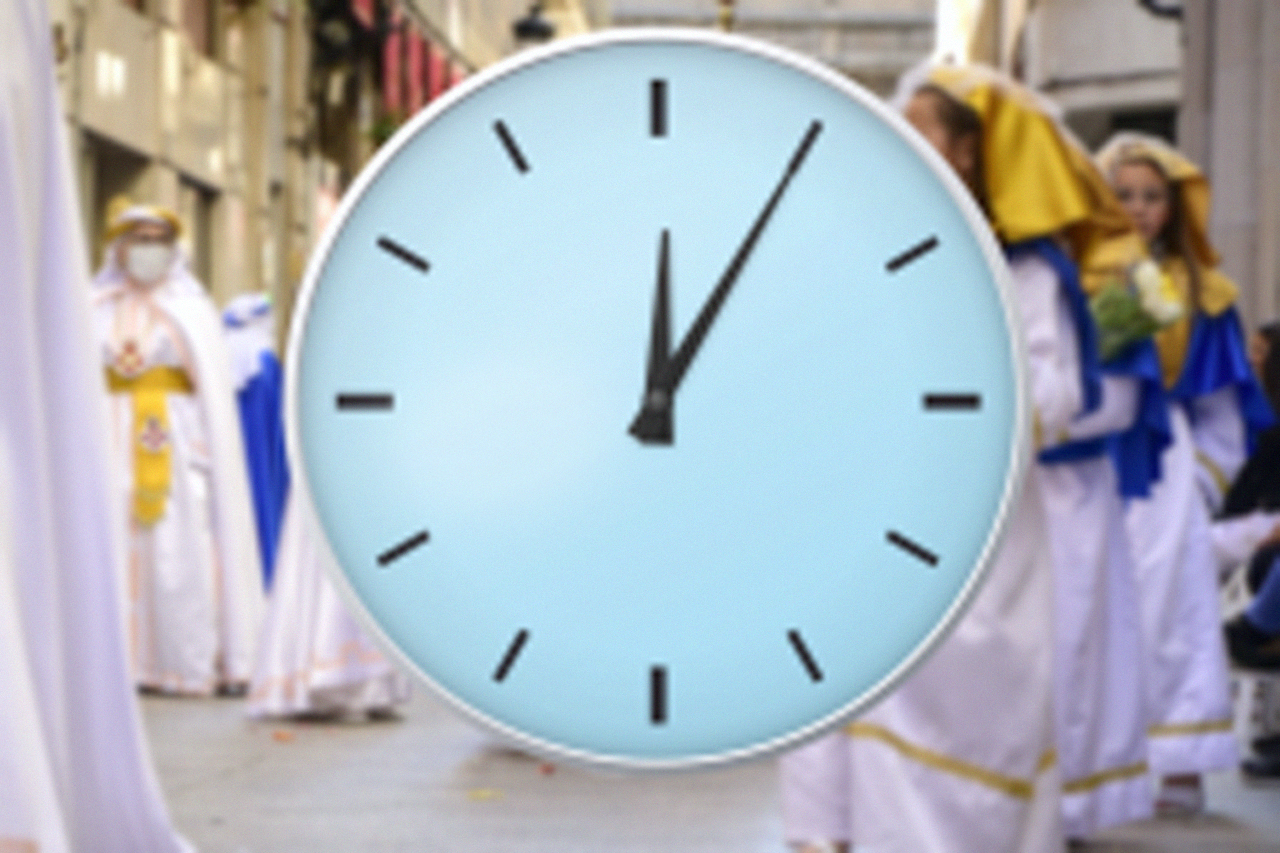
12:05
